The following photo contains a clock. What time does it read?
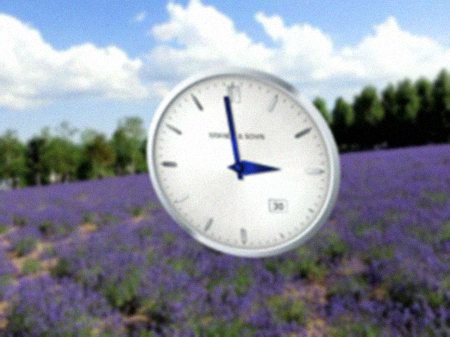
2:59
